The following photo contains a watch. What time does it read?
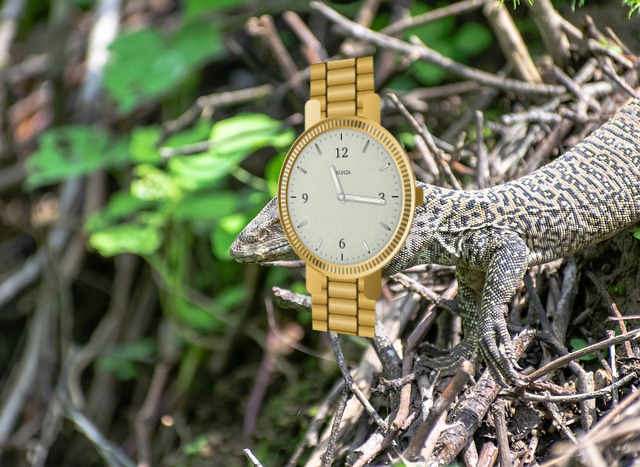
11:16
